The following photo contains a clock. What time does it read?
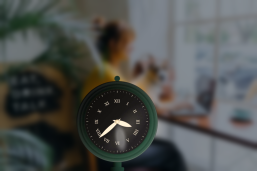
3:38
